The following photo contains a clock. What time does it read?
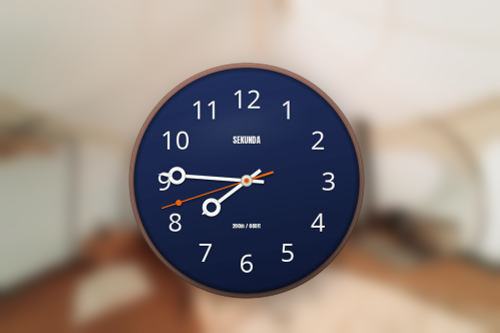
7:45:42
